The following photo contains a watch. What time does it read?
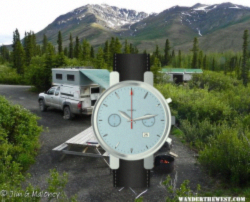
10:13
